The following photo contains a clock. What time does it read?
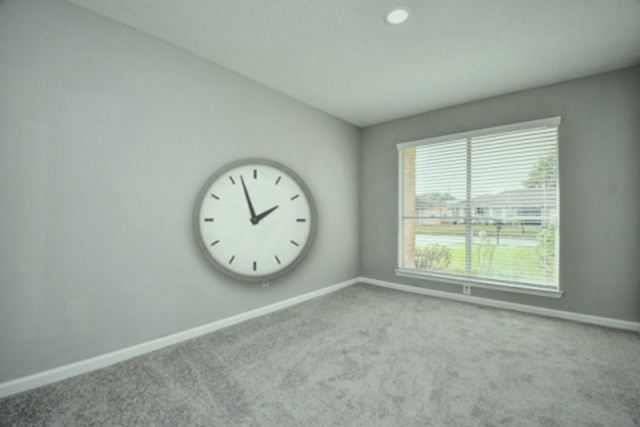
1:57
